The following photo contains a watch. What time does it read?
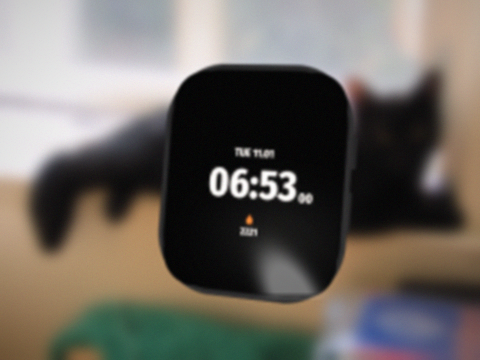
6:53
